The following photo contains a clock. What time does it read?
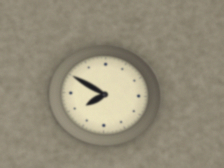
7:50
